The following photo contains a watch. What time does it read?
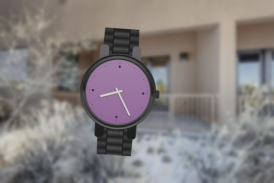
8:25
